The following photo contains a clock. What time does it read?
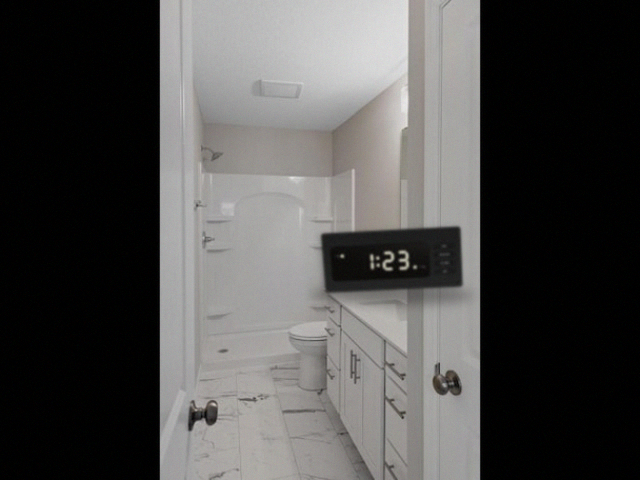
1:23
